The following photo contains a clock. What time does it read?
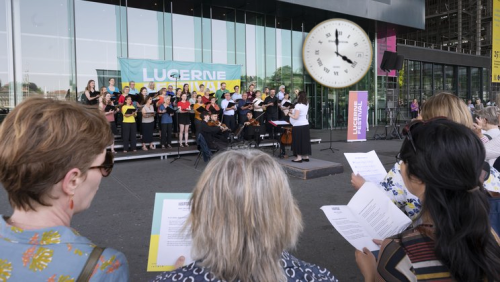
3:59
